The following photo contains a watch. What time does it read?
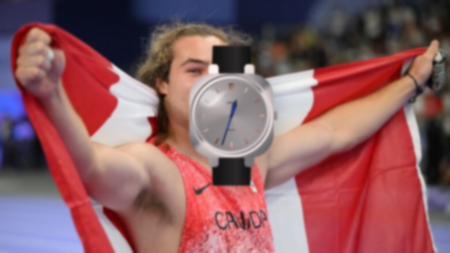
12:33
